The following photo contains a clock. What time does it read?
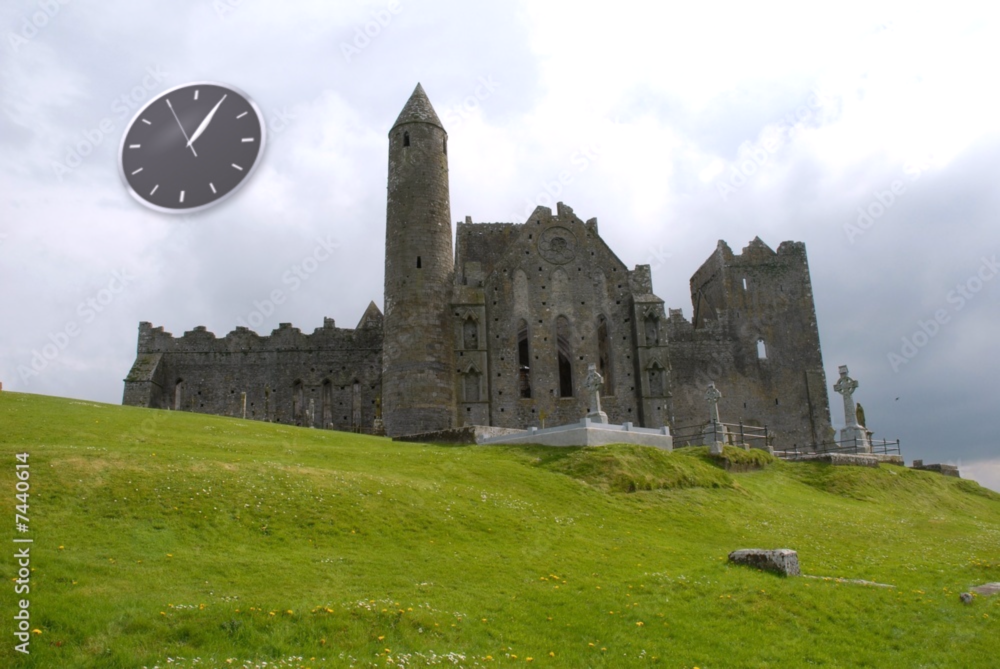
1:04:55
